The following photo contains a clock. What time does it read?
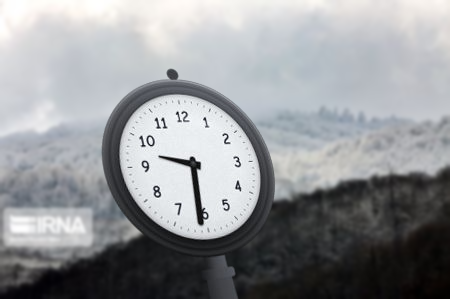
9:31
